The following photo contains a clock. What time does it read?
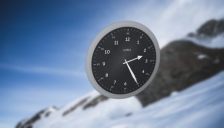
2:25
